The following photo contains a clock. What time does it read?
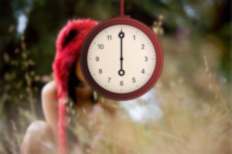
6:00
